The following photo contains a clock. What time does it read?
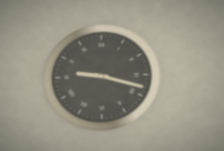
9:18
